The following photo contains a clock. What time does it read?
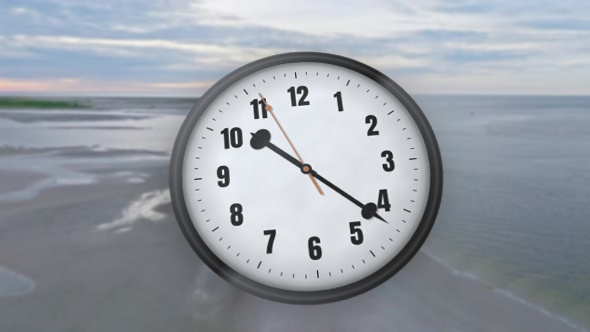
10:21:56
